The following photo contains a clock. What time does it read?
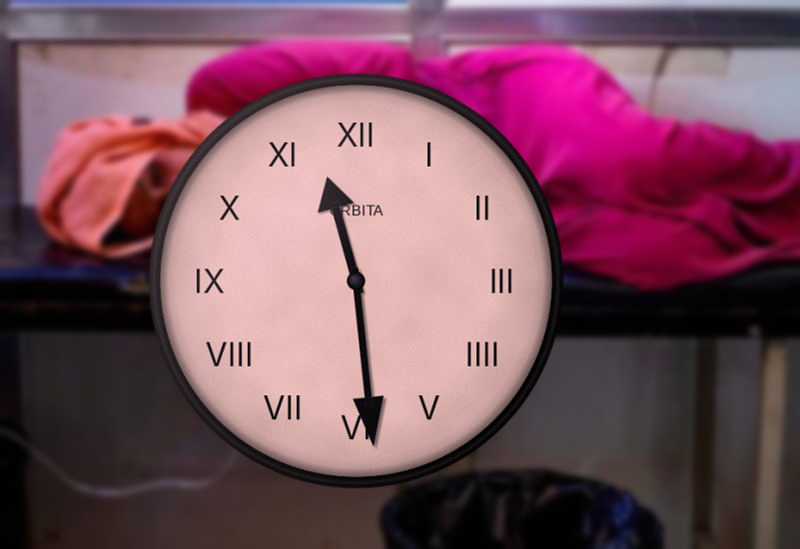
11:29
